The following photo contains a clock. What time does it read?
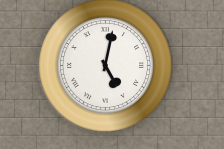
5:02
